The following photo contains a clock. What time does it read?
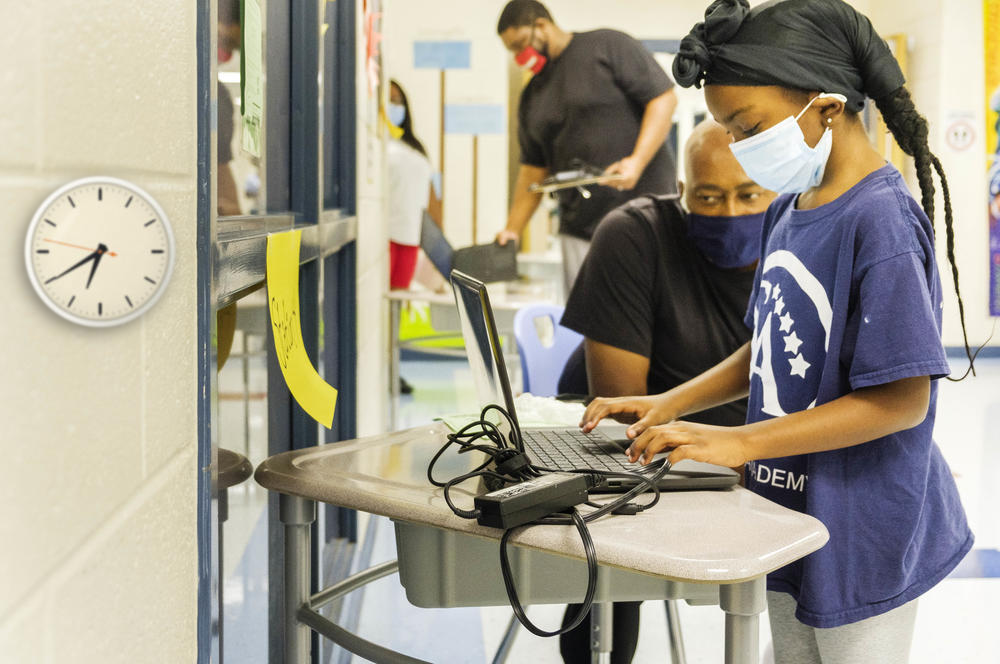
6:39:47
